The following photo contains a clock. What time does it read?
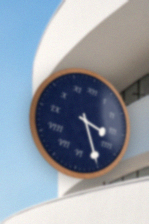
3:25
